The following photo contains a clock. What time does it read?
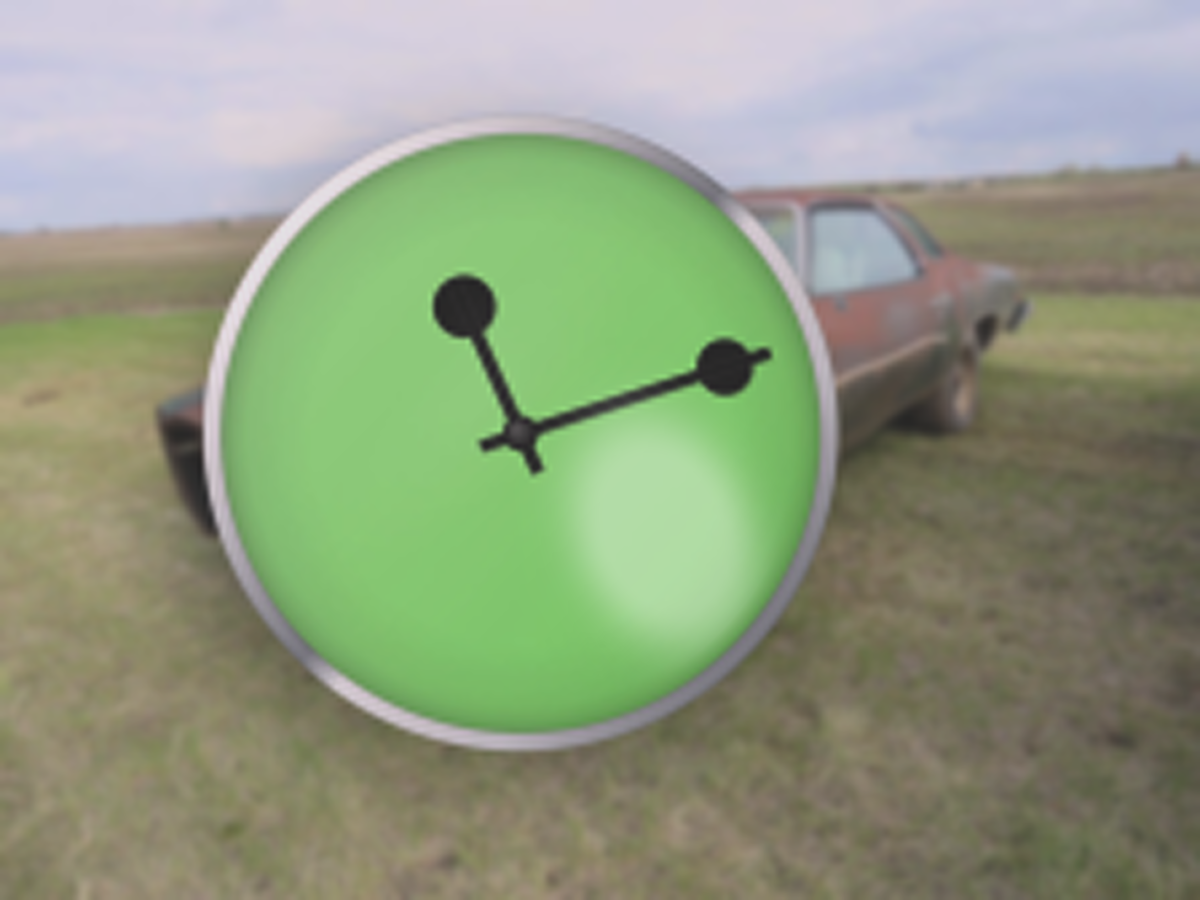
11:12
